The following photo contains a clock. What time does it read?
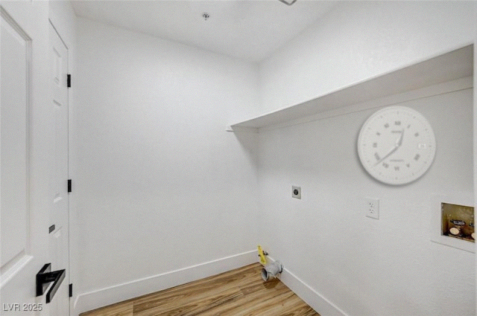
12:38
